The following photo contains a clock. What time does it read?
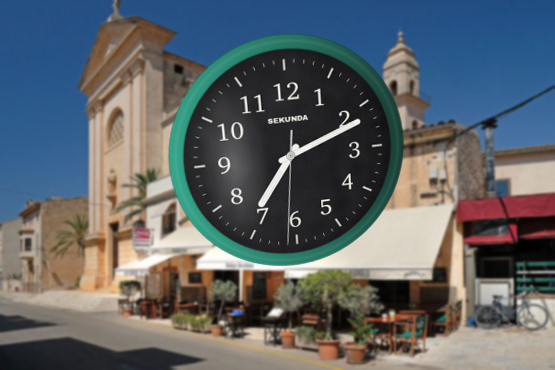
7:11:31
